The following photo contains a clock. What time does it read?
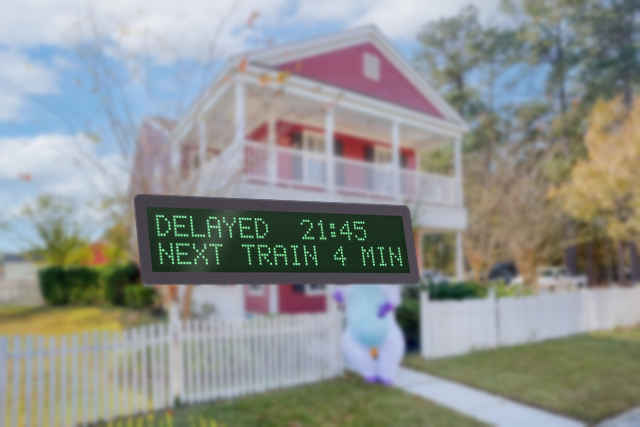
21:45
